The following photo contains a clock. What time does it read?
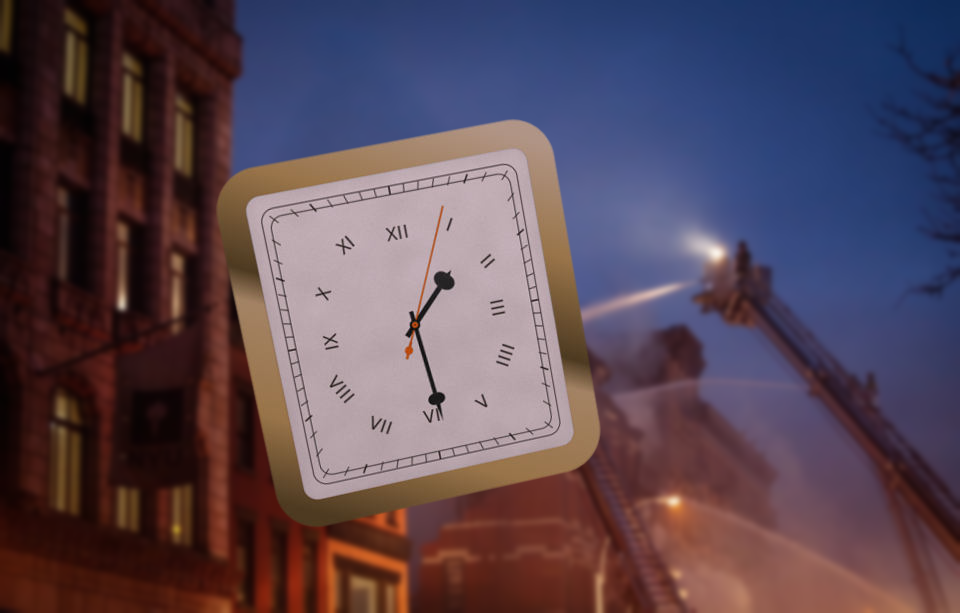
1:29:04
